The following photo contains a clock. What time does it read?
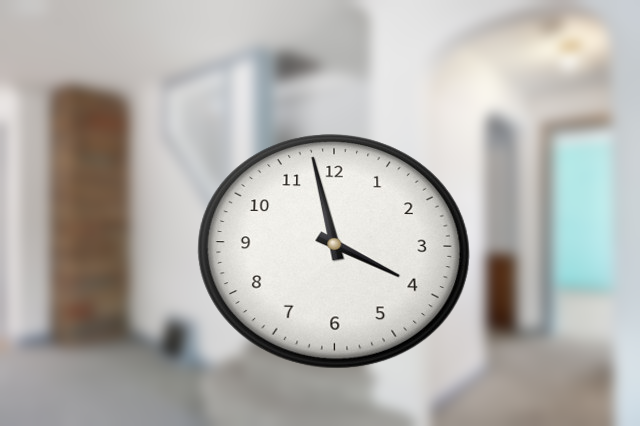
3:58
